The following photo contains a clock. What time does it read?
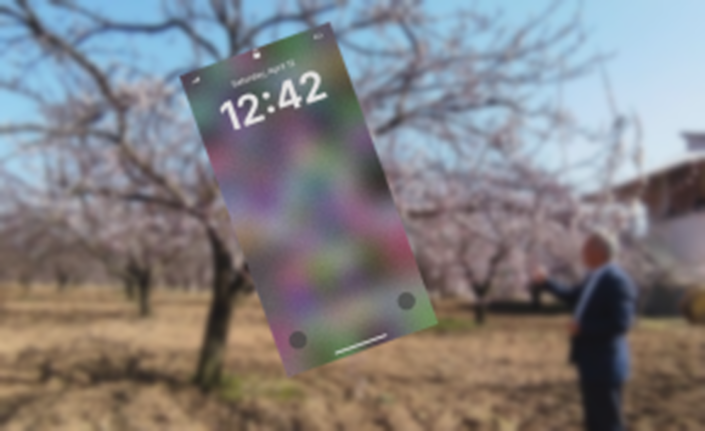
12:42
